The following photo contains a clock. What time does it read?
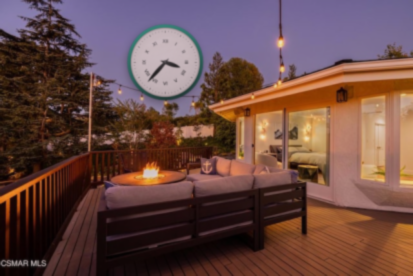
3:37
